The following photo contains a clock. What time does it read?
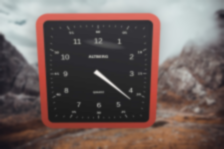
4:22
